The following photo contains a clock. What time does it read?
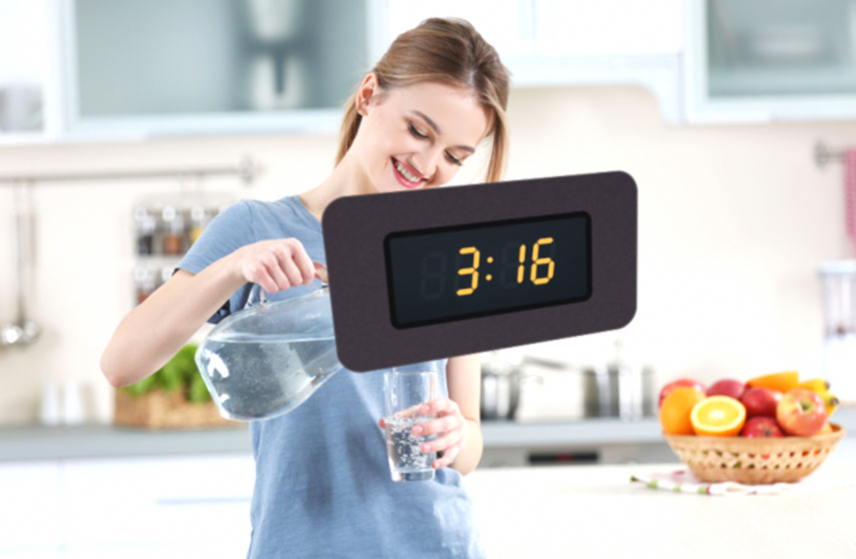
3:16
